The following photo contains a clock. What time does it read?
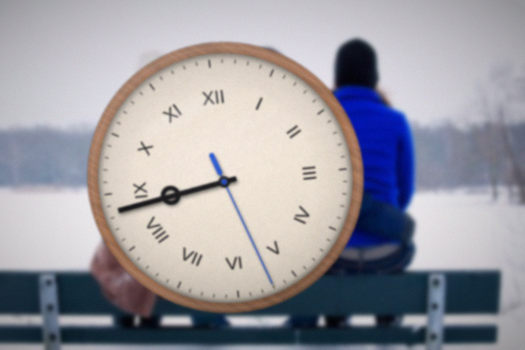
8:43:27
